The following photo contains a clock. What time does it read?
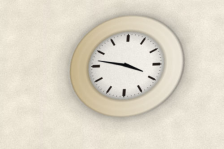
3:47
